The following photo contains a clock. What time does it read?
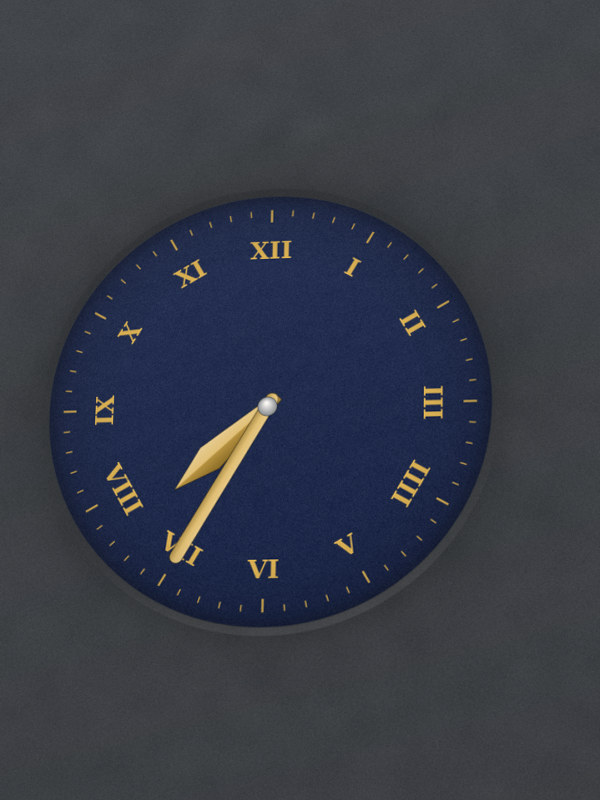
7:35
